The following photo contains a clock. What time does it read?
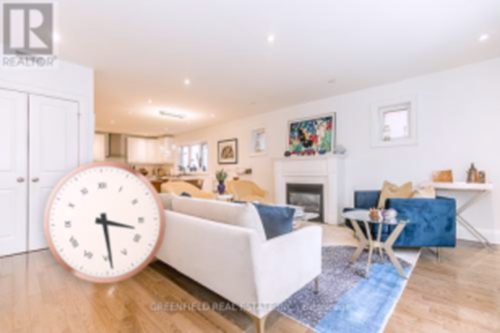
3:29
